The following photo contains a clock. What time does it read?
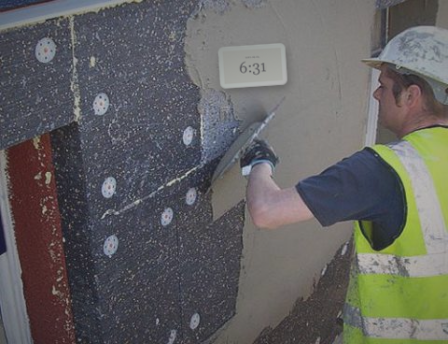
6:31
